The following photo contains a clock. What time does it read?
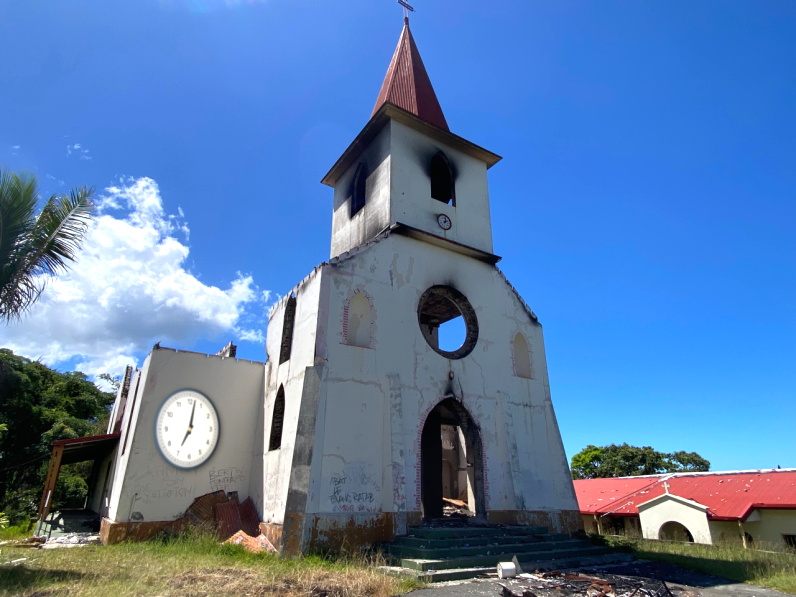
7:02
